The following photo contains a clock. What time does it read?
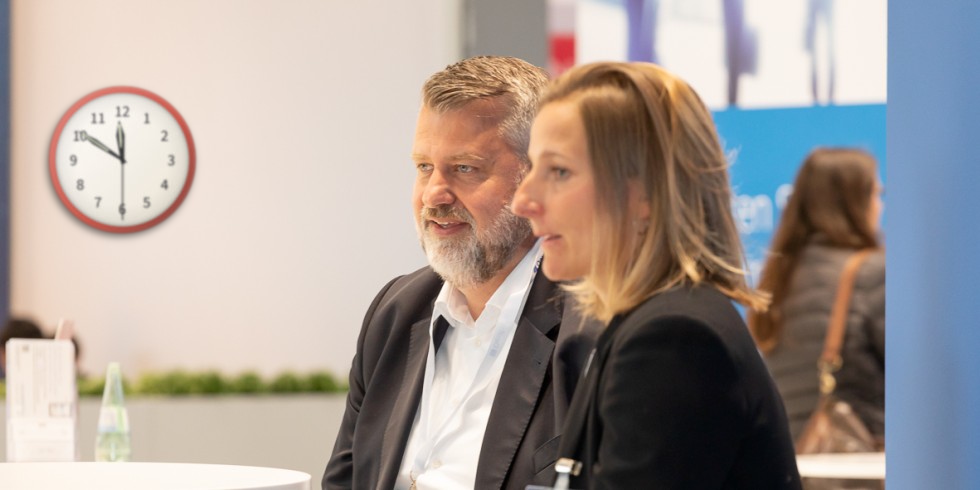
11:50:30
